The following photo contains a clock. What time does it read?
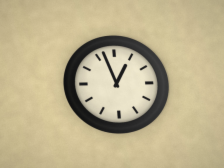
12:57
